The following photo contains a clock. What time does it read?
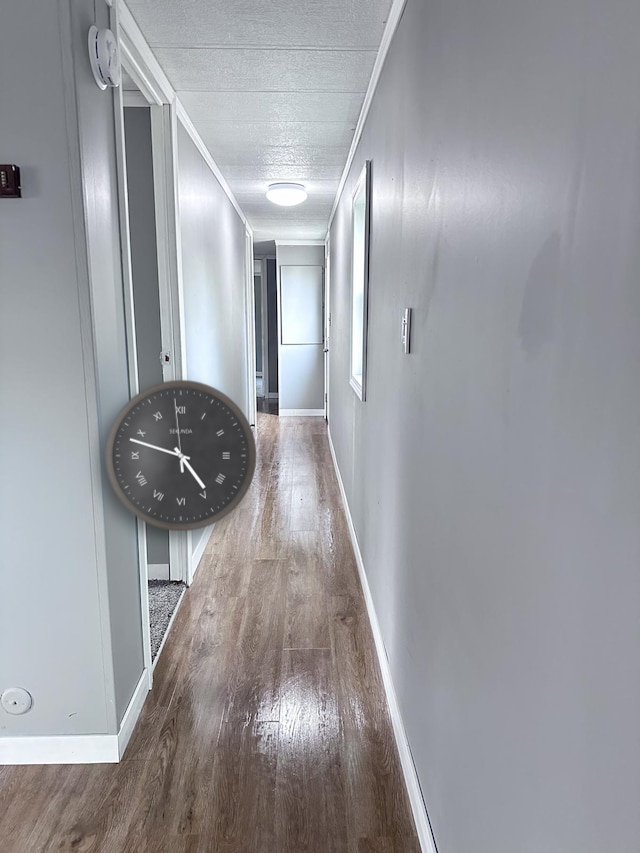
4:47:59
